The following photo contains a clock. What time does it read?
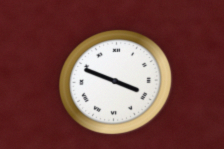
3:49
